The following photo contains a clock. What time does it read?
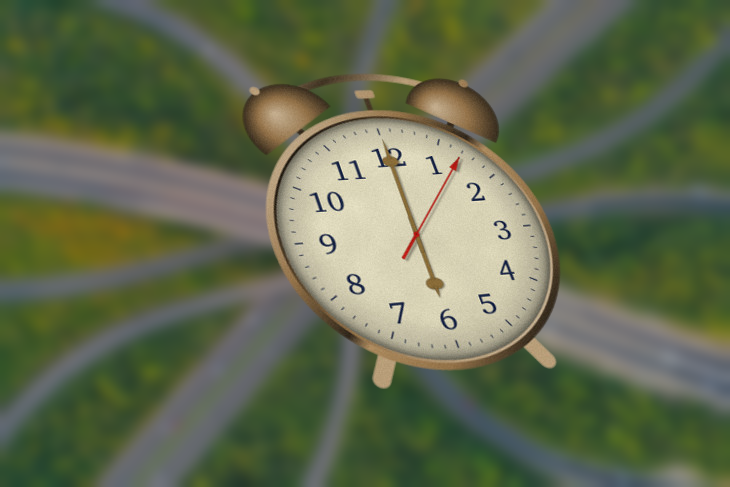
6:00:07
